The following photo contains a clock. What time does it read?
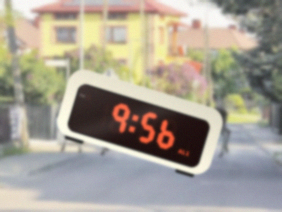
9:56
